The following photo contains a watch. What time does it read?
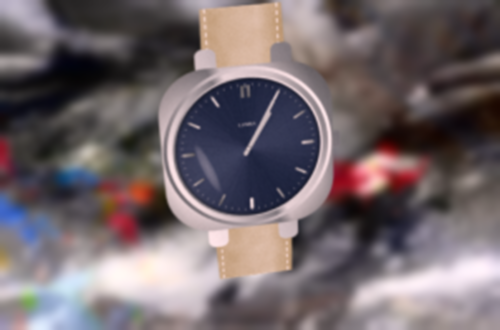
1:05
